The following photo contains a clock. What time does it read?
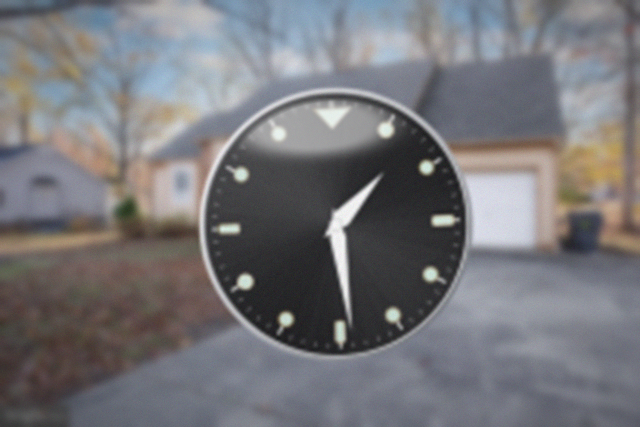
1:29
